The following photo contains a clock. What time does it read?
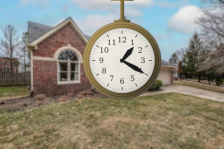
1:20
